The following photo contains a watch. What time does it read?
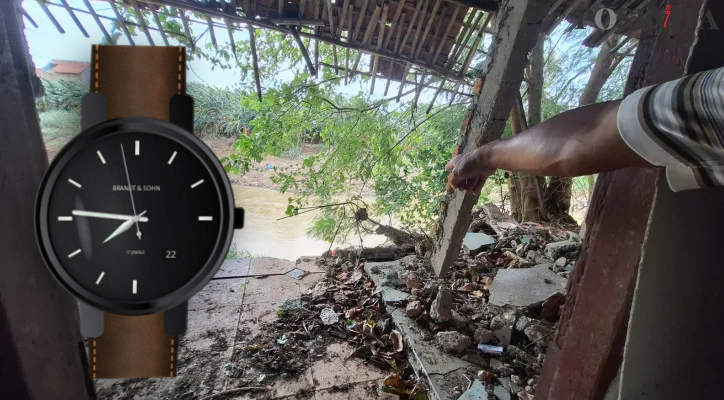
7:45:58
